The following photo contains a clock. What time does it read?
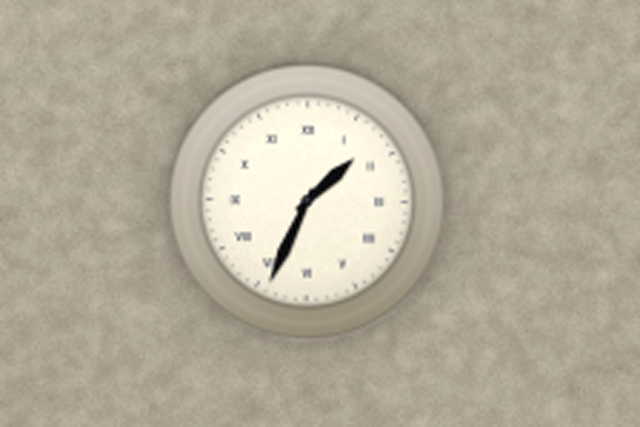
1:34
